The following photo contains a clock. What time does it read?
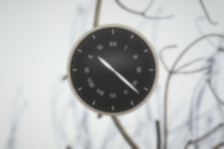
10:22
